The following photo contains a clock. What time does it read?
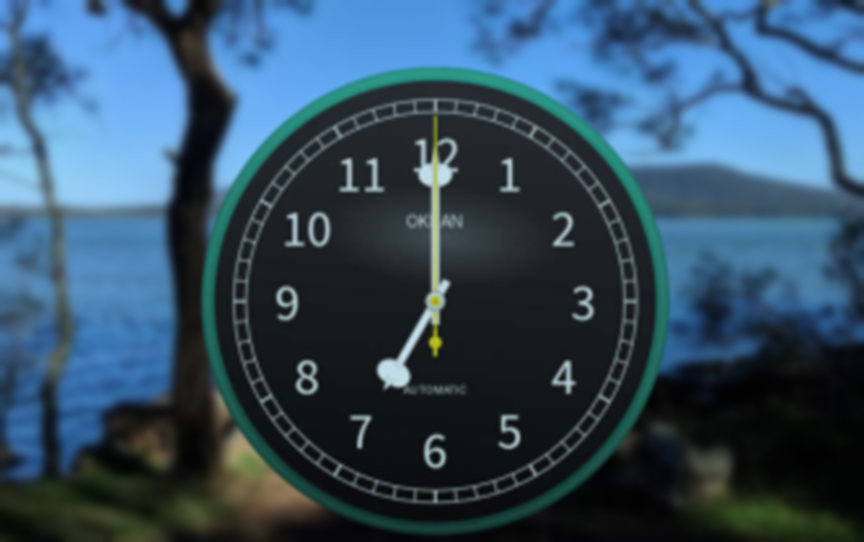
7:00:00
